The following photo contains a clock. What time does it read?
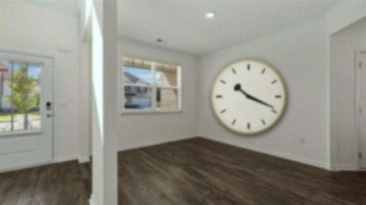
10:19
